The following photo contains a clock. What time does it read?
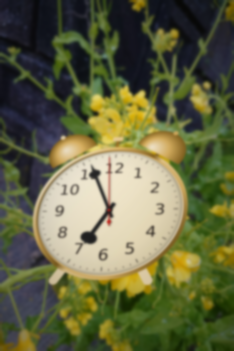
6:55:59
